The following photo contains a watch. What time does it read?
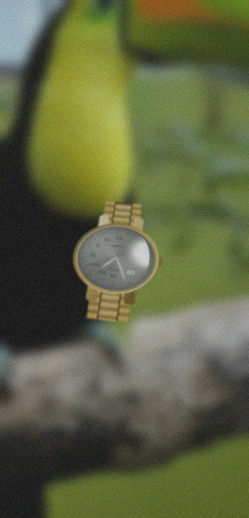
7:26
